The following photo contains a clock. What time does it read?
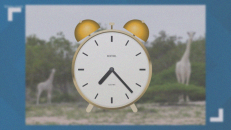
7:23
